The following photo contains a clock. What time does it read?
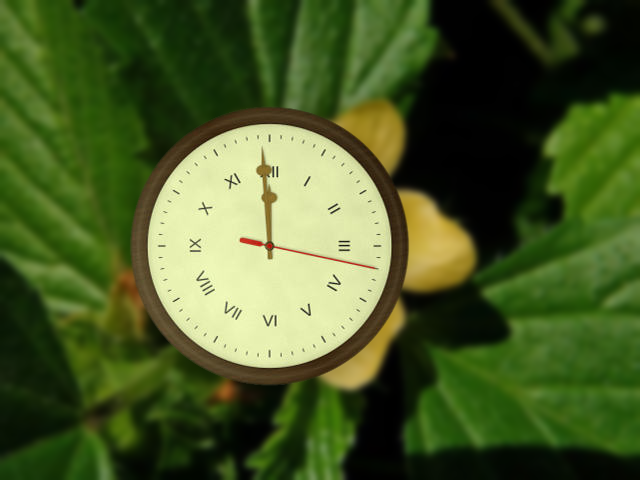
11:59:17
